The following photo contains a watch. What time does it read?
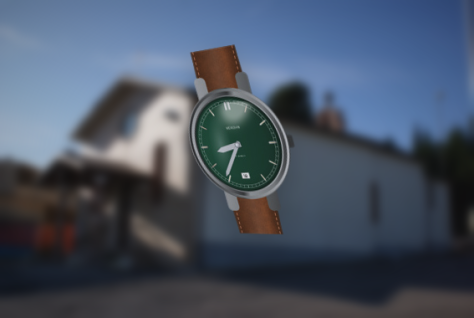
8:36
